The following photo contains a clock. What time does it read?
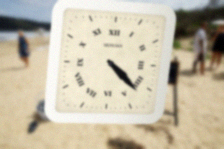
4:22
